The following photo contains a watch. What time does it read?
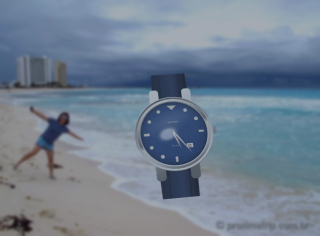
5:24
